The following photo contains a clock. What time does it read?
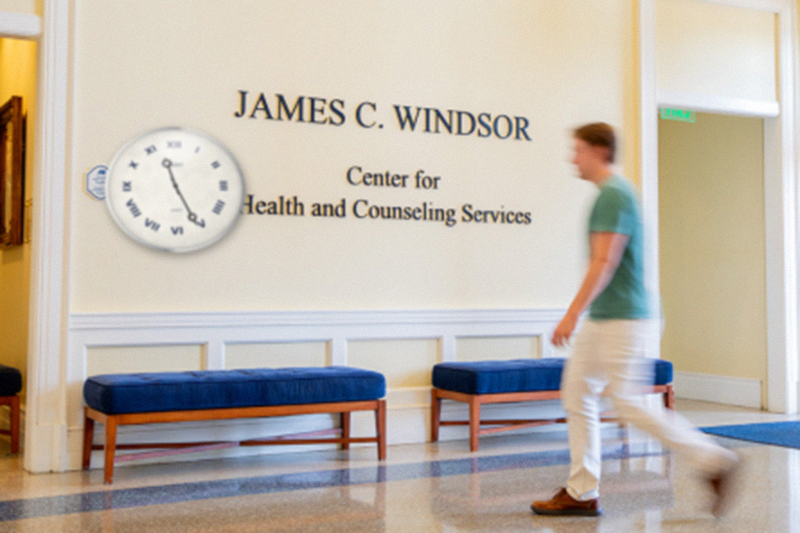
11:26
